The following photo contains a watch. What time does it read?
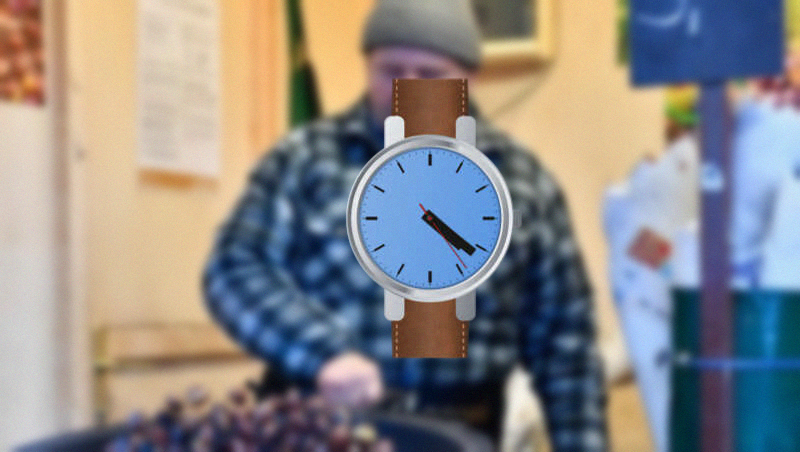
4:21:24
